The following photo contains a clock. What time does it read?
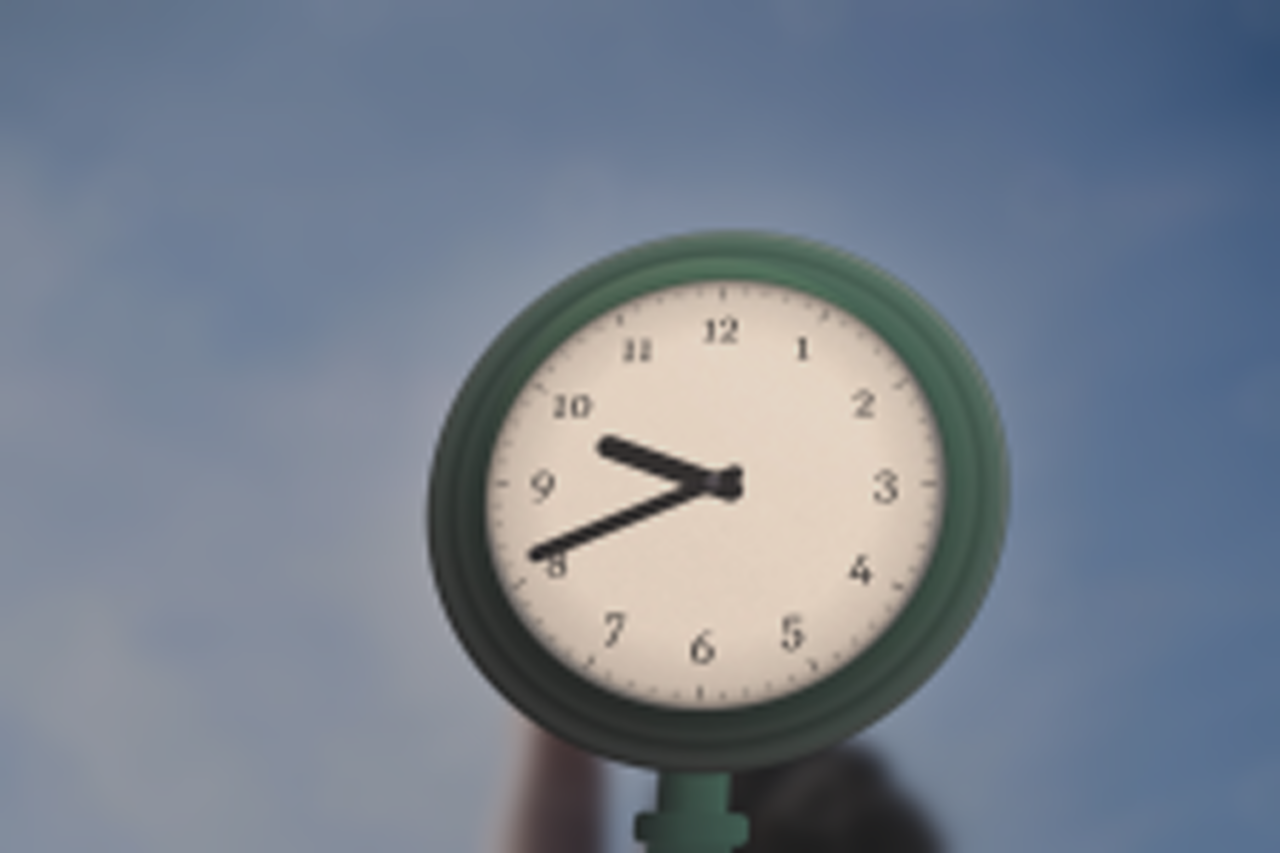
9:41
